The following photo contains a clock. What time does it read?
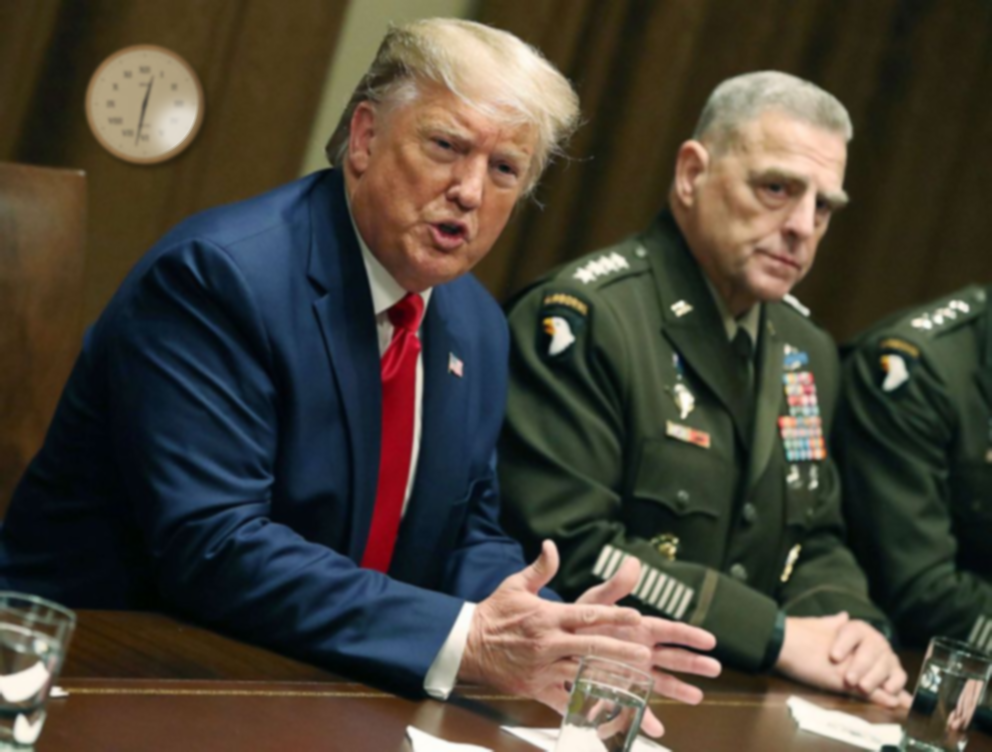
12:32
